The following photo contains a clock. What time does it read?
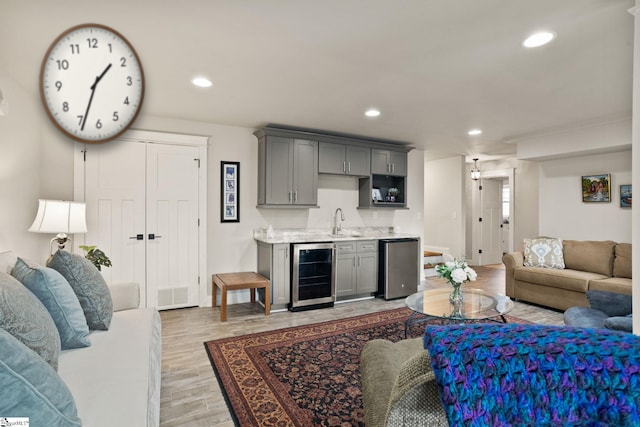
1:34
